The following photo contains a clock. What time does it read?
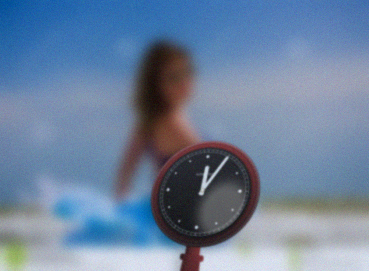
12:05
